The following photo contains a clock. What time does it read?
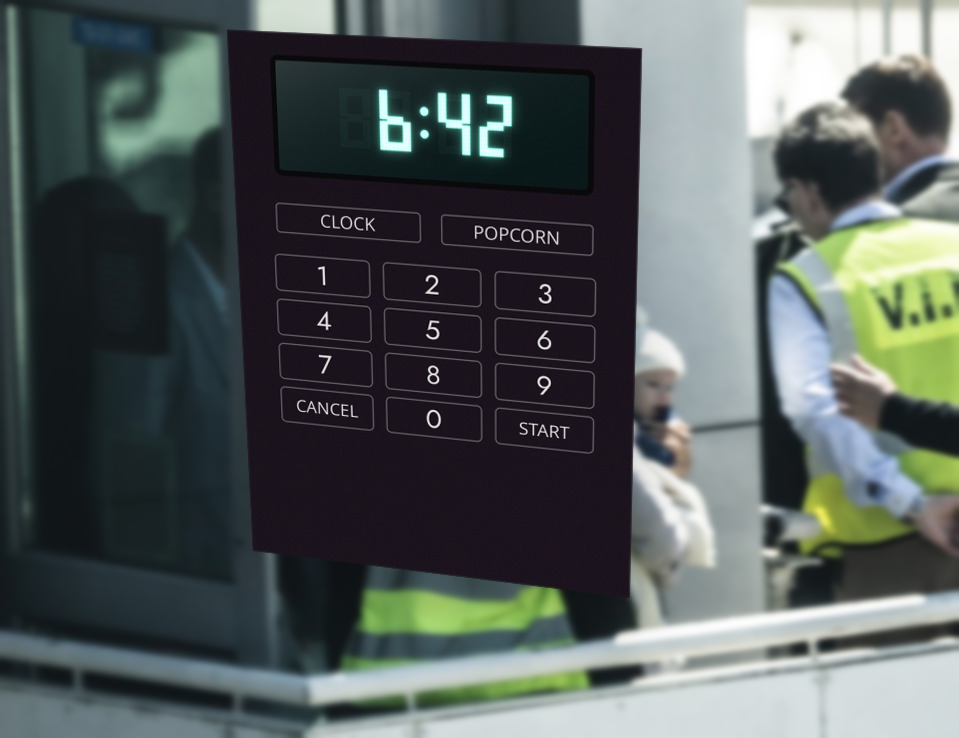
6:42
